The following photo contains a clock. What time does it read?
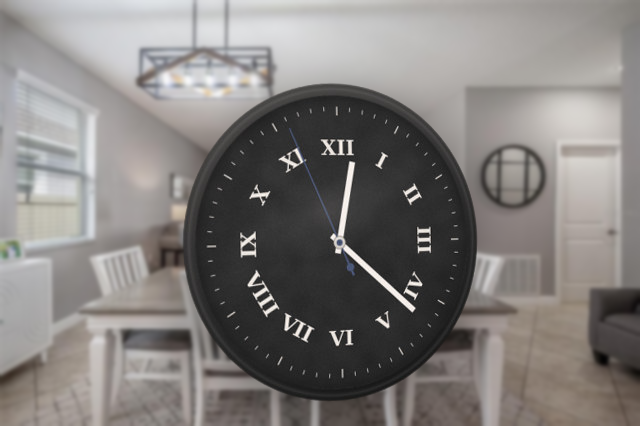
12:21:56
